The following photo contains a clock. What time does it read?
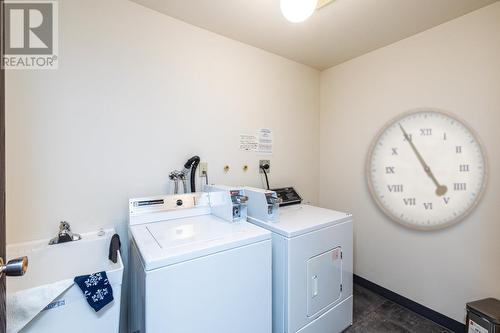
4:55
